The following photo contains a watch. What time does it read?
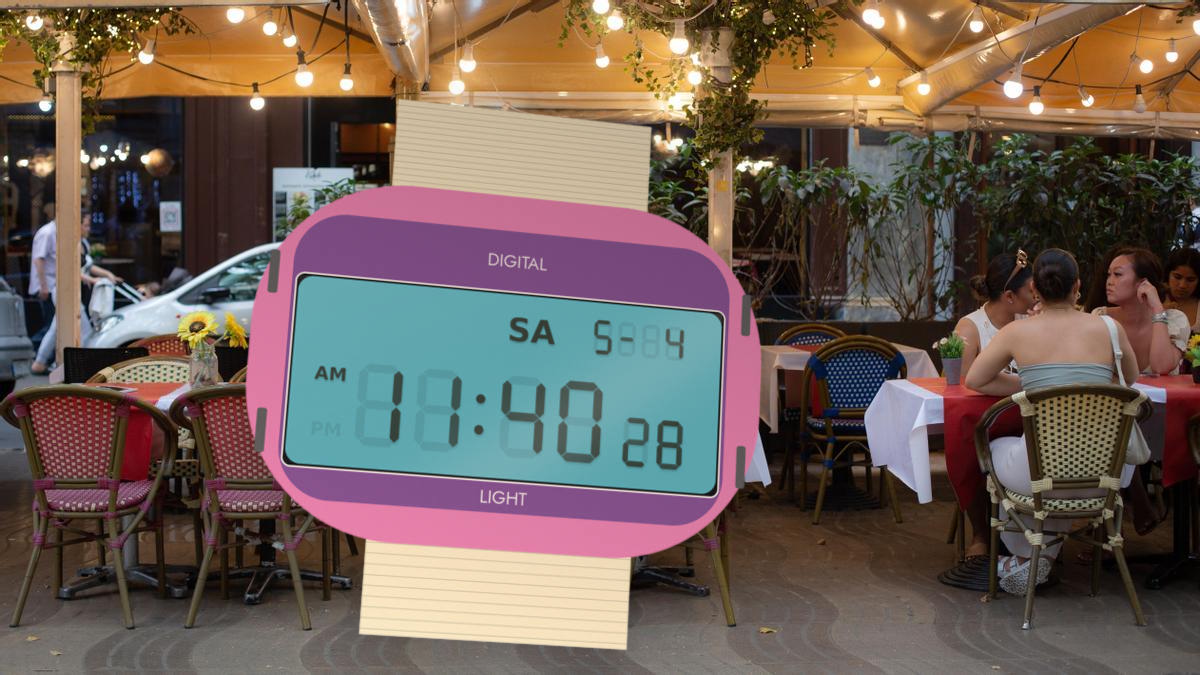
11:40:28
